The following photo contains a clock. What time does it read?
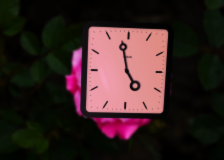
4:58
